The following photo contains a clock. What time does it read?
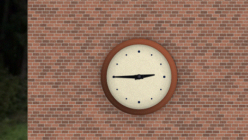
2:45
